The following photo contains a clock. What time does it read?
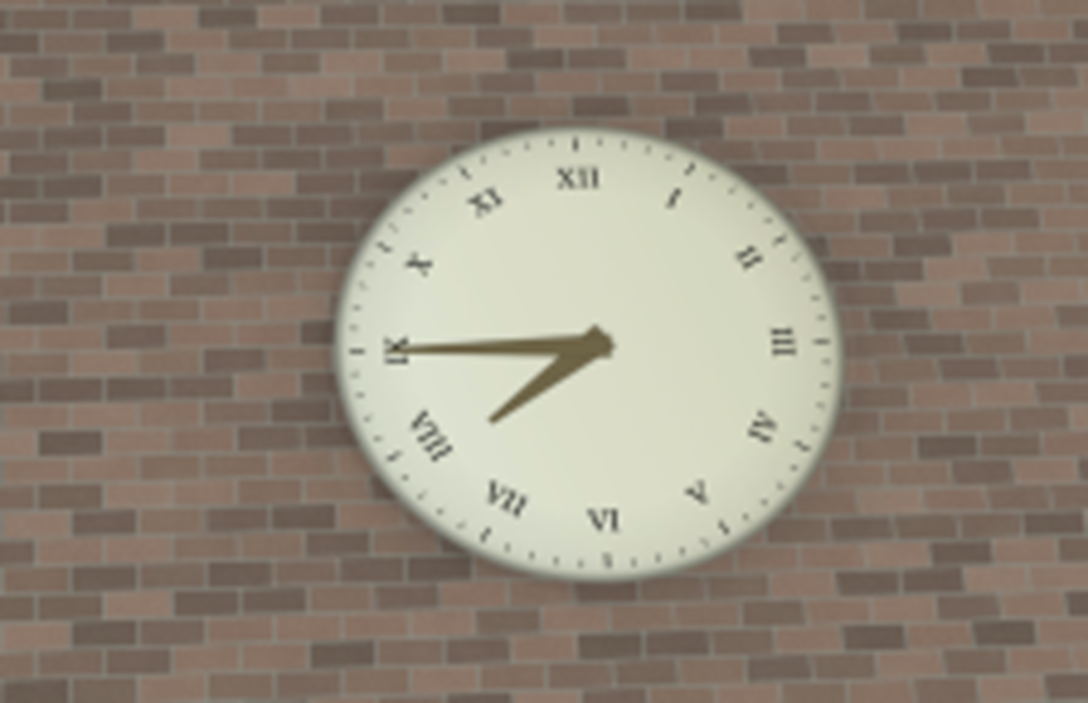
7:45
